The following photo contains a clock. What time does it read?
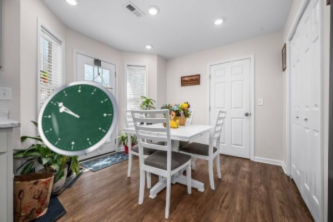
9:51
